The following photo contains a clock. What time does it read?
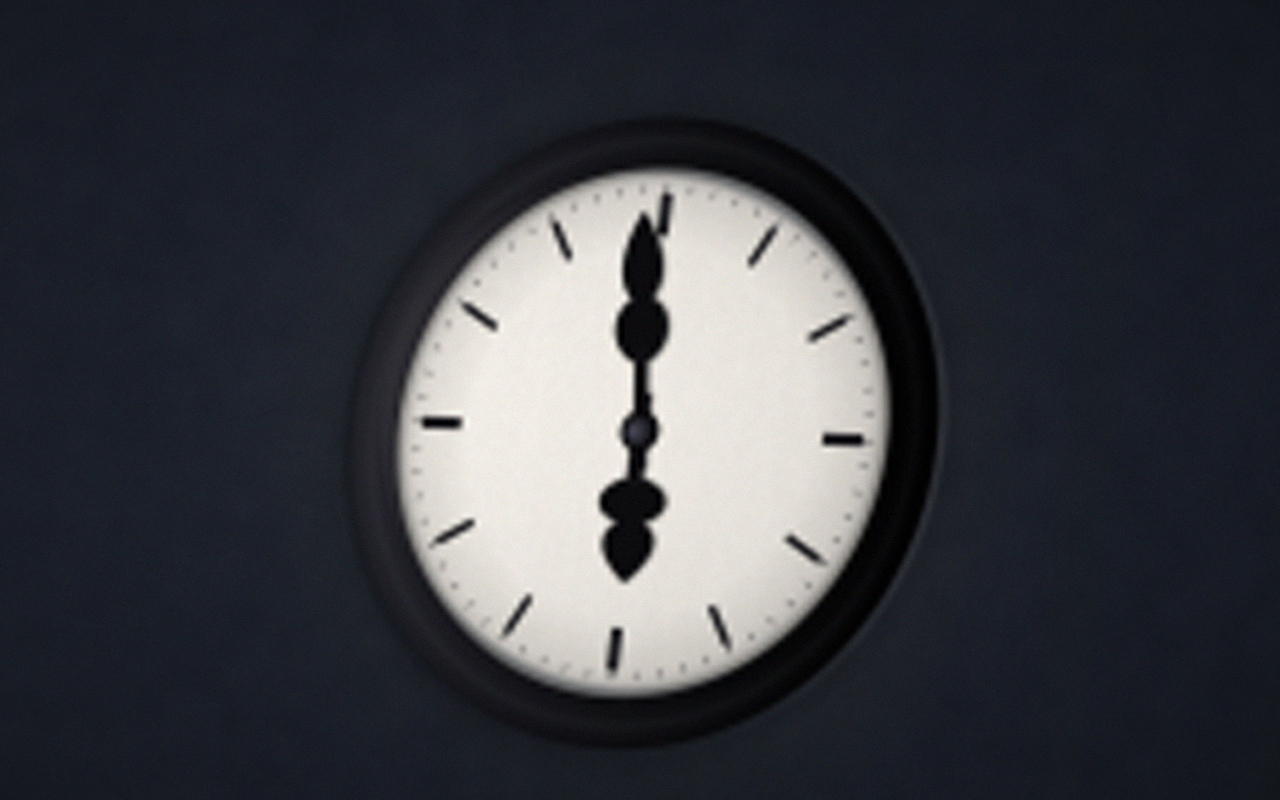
5:59
